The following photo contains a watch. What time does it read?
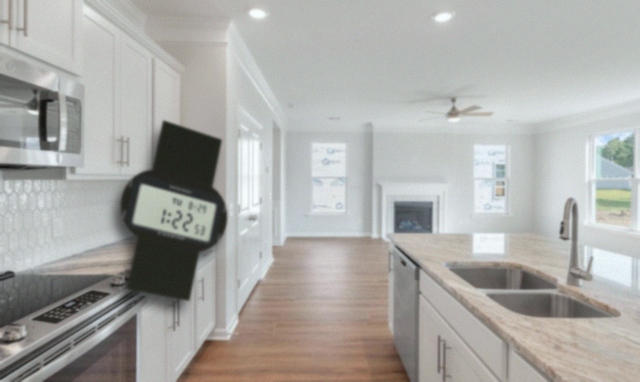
1:22
